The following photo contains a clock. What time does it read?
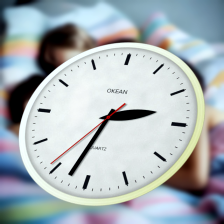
2:32:36
